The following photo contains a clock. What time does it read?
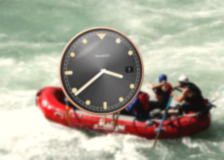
3:39
